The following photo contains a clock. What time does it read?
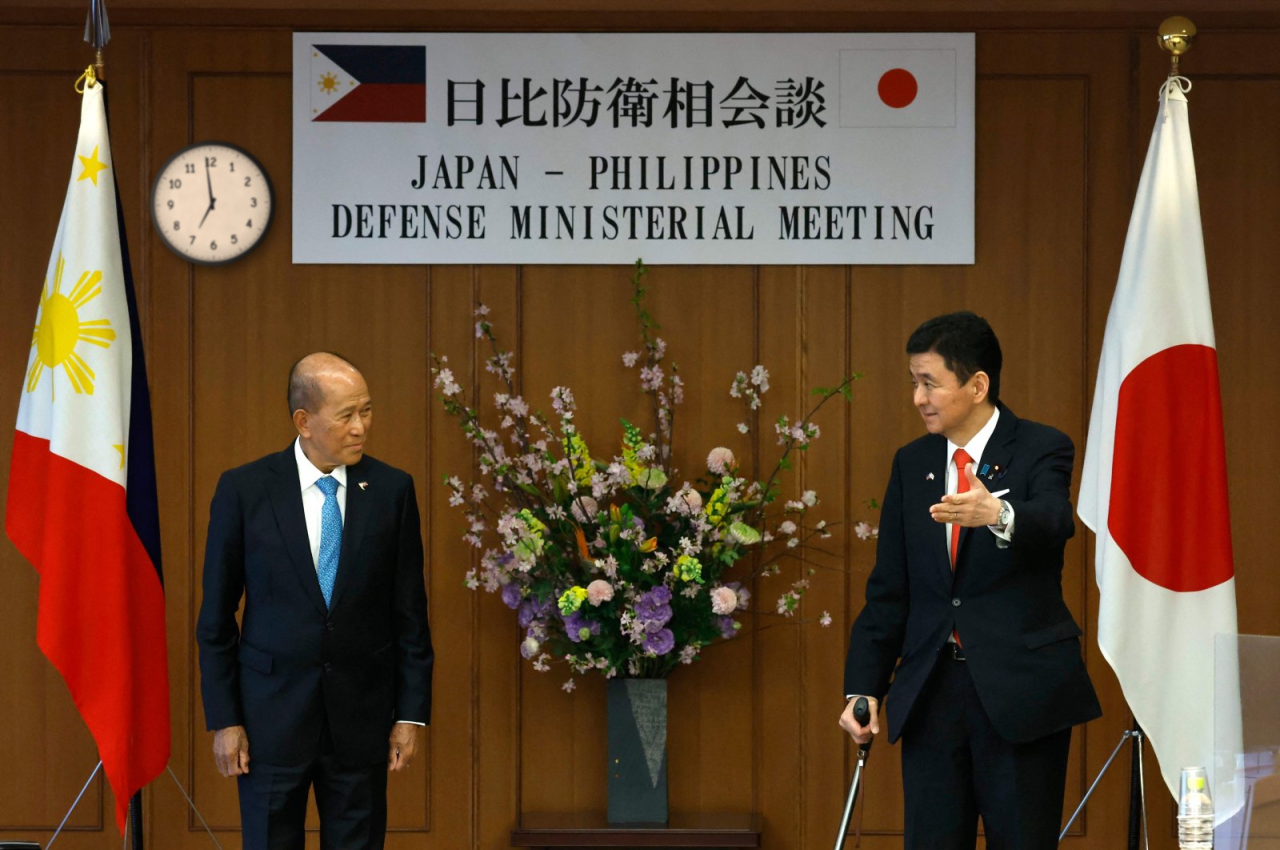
6:59
